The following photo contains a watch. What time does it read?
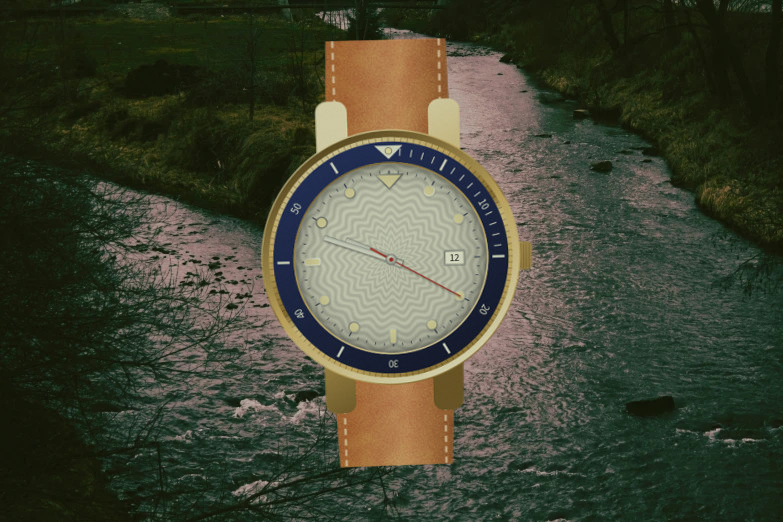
9:48:20
